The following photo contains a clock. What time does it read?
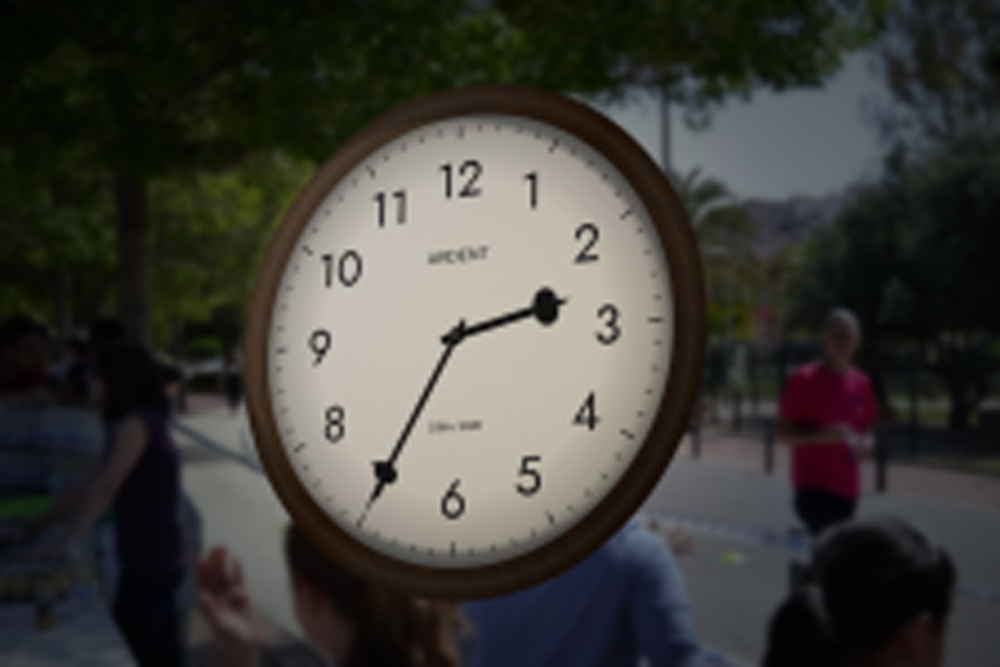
2:35
